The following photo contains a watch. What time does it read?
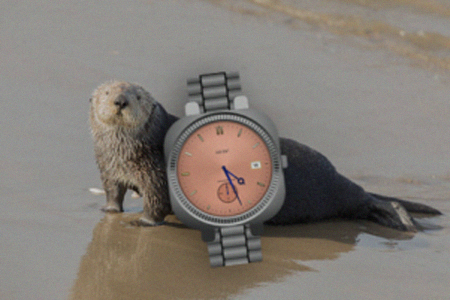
4:27
